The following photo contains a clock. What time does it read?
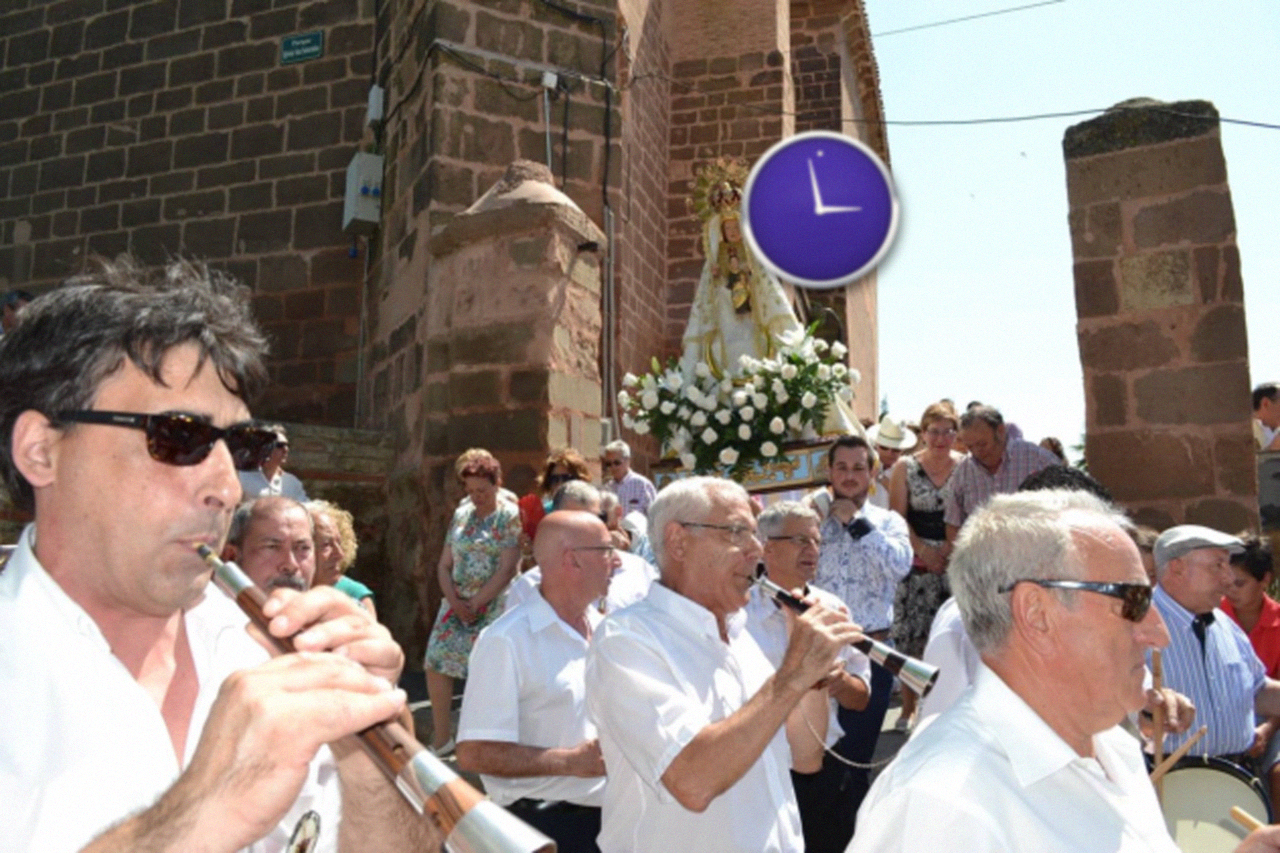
2:58
